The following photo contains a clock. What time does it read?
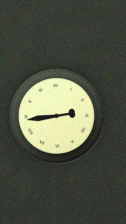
2:44
